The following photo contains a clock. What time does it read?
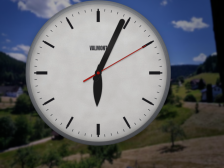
6:04:10
